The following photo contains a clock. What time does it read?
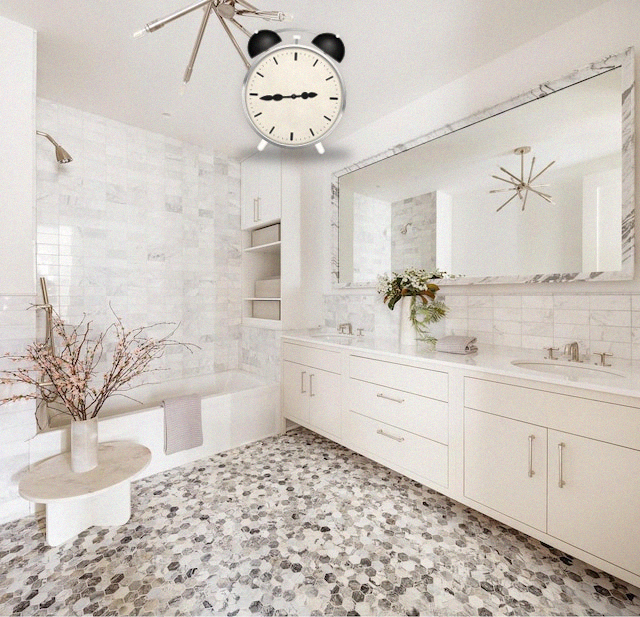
2:44
